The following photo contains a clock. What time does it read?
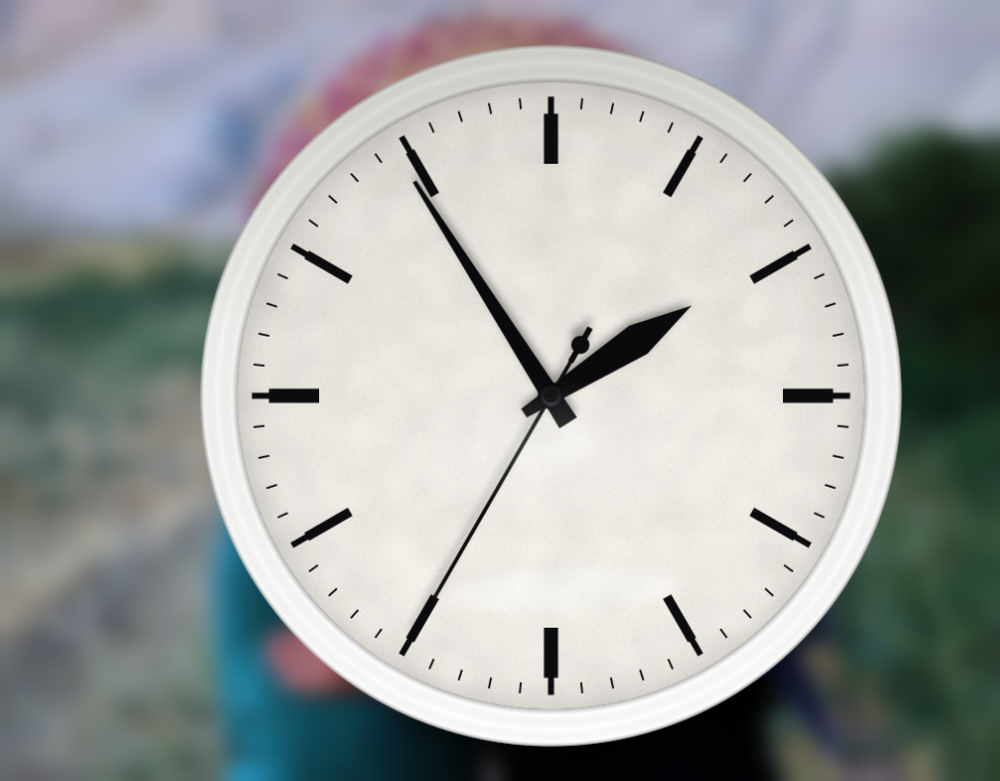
1:54:35
